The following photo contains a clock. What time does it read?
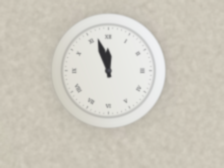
11:57
